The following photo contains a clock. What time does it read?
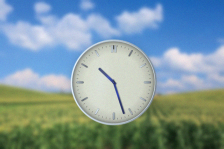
10:27
